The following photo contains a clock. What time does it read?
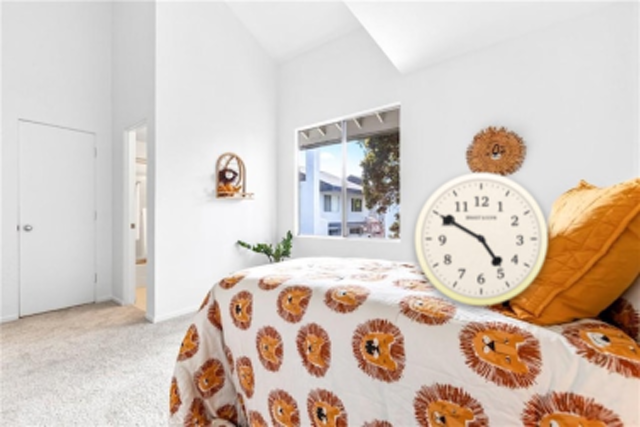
4:50
